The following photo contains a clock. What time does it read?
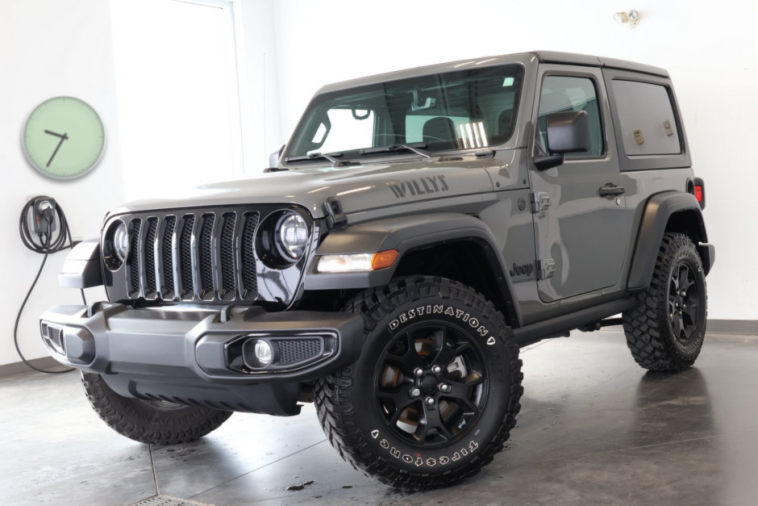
9:35
